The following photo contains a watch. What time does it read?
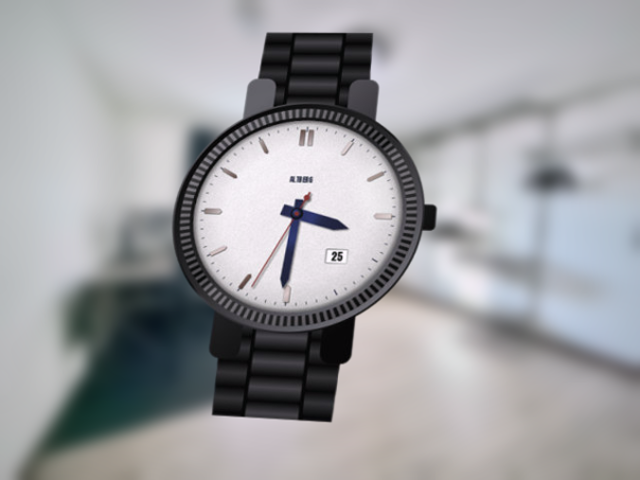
3:30:34
